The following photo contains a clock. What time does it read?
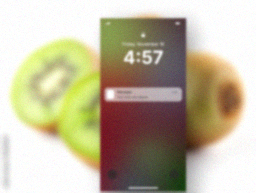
4:57
